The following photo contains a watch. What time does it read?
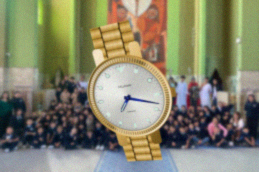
7:18
